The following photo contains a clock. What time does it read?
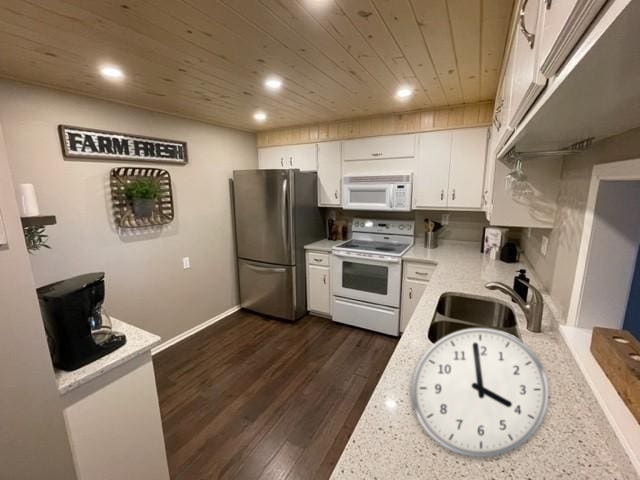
3:59
